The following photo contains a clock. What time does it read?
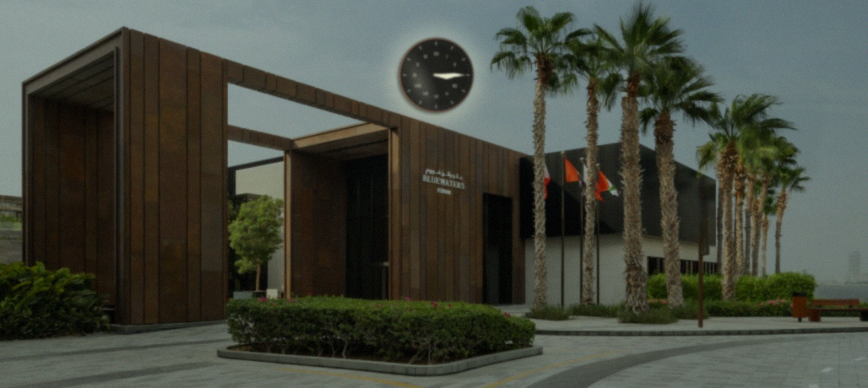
3:15
